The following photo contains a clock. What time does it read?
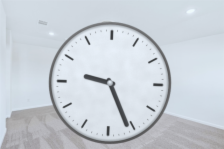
9:26
